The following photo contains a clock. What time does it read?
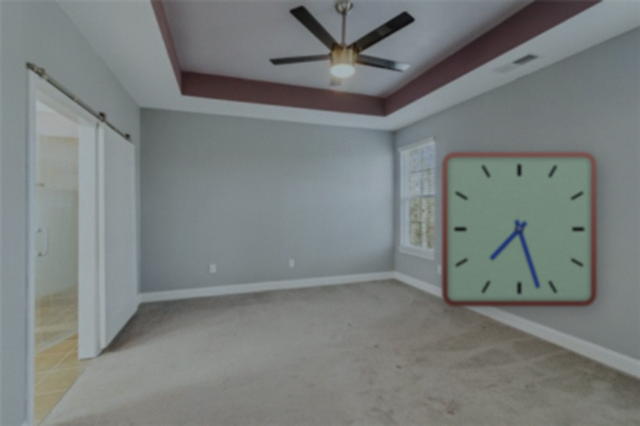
7:27
